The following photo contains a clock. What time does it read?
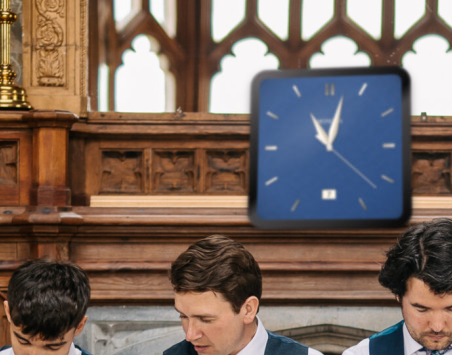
11:02:22
